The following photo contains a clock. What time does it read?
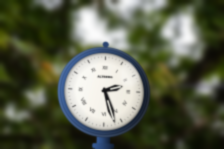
2:27
